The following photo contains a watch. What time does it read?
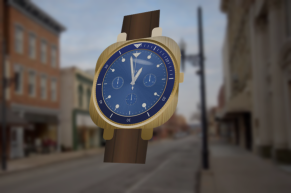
12:58
